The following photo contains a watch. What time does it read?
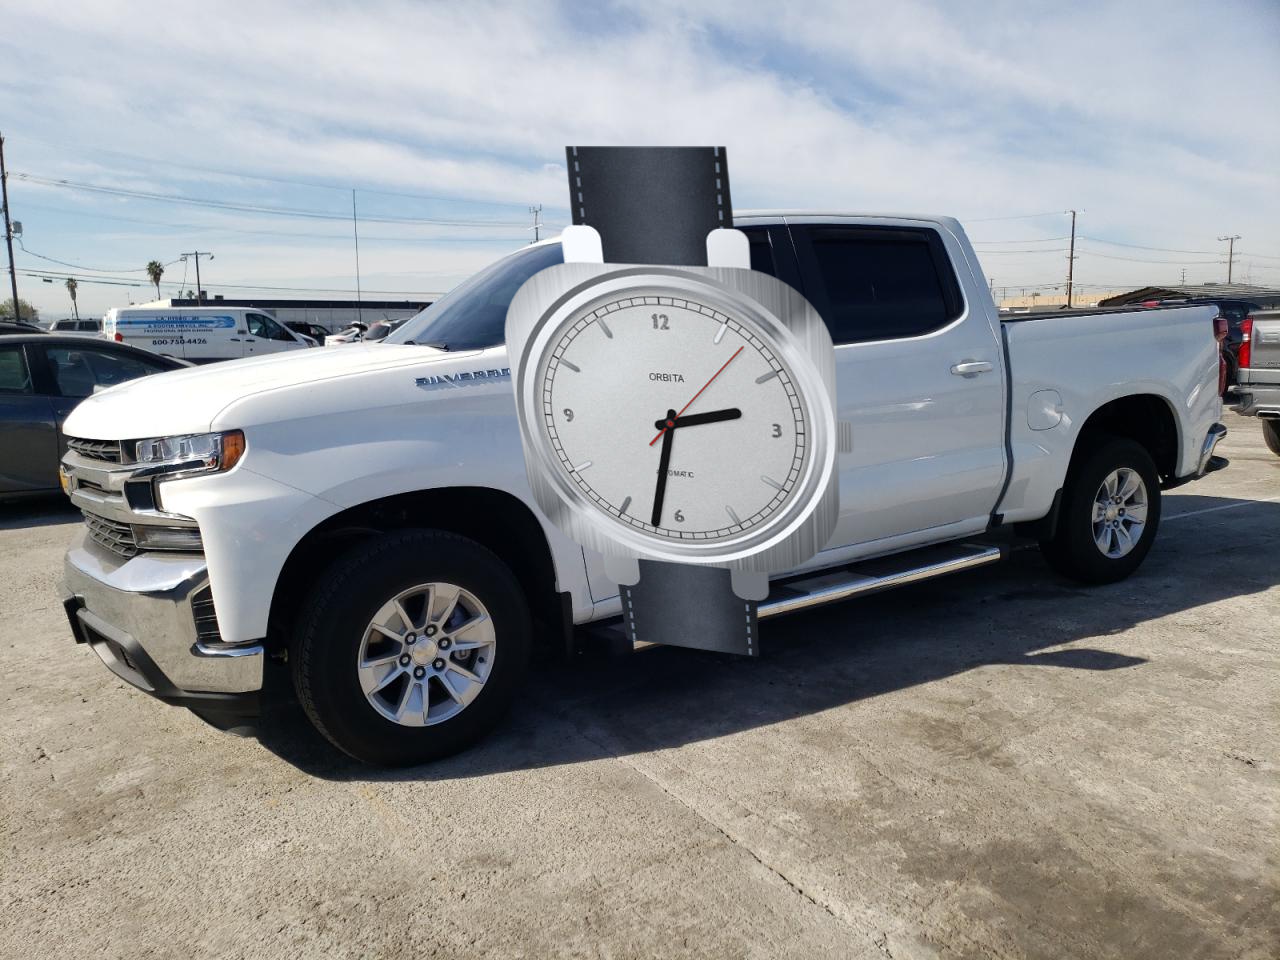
2:32:07
